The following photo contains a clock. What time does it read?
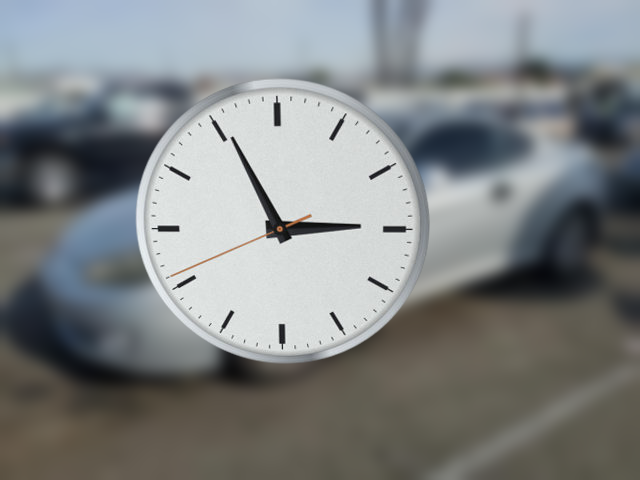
2:55:41
